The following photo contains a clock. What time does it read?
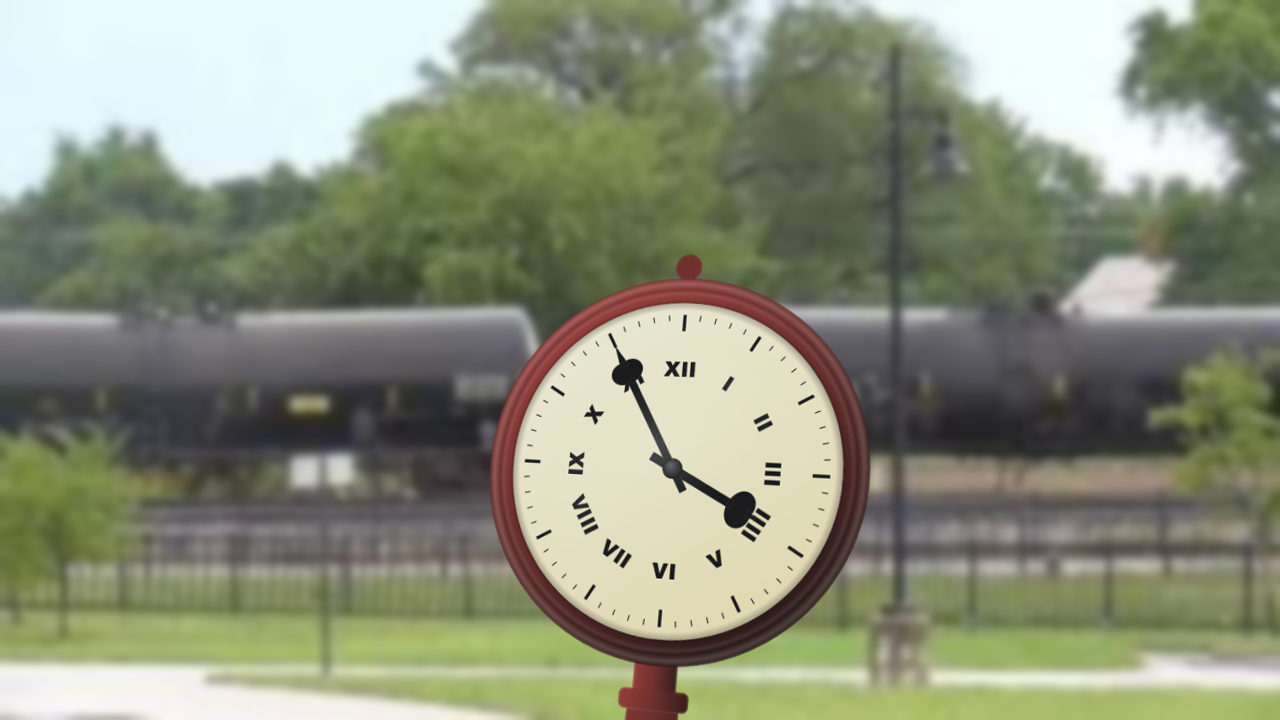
3:55
